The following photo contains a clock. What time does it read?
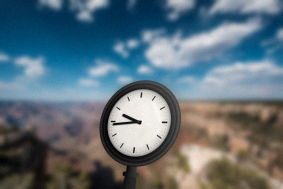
9:44
